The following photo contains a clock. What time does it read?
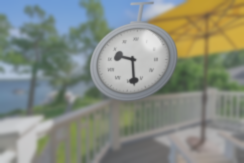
9:28
